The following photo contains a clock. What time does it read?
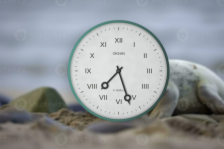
7:27
